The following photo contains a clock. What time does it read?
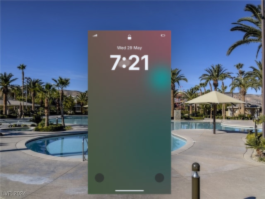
7:21
